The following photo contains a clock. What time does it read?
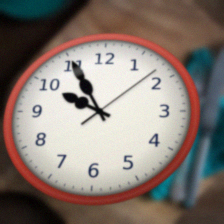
9:55:08
